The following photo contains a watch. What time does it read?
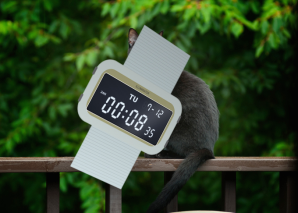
0:08:35
